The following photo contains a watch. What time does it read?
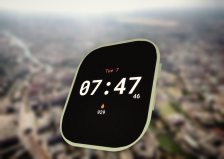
7:47
